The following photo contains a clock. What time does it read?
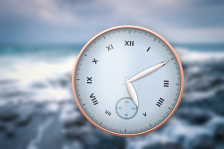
5:10
